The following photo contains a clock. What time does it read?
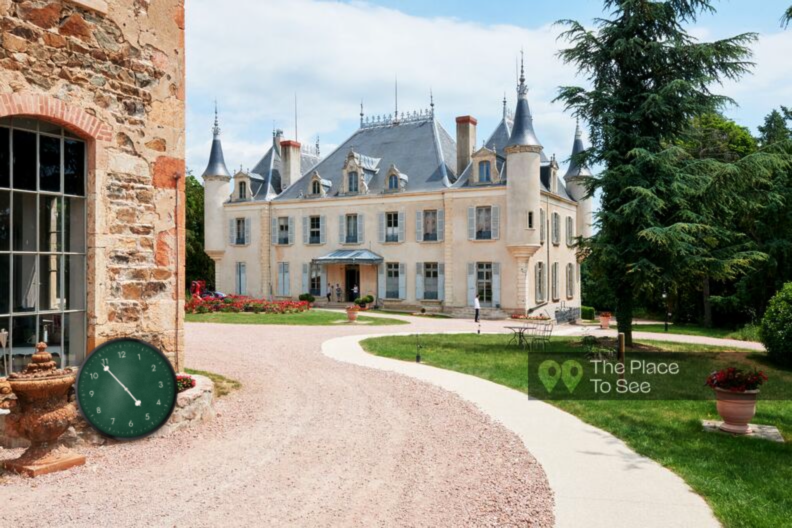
4:54
